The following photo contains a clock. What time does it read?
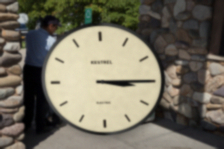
3:15
